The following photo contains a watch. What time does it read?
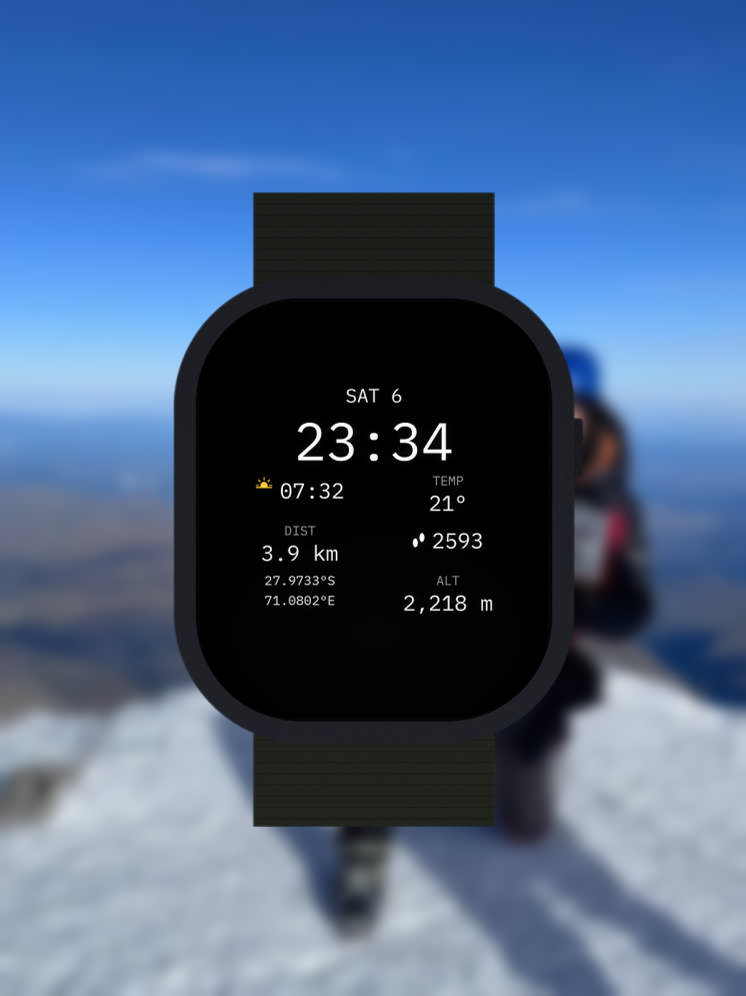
23:34
